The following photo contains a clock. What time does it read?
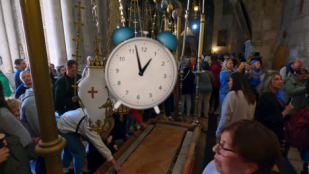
12:57
